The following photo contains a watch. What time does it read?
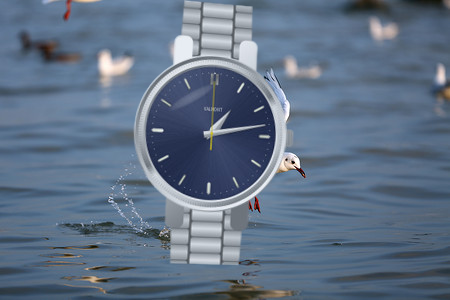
1:13:00
